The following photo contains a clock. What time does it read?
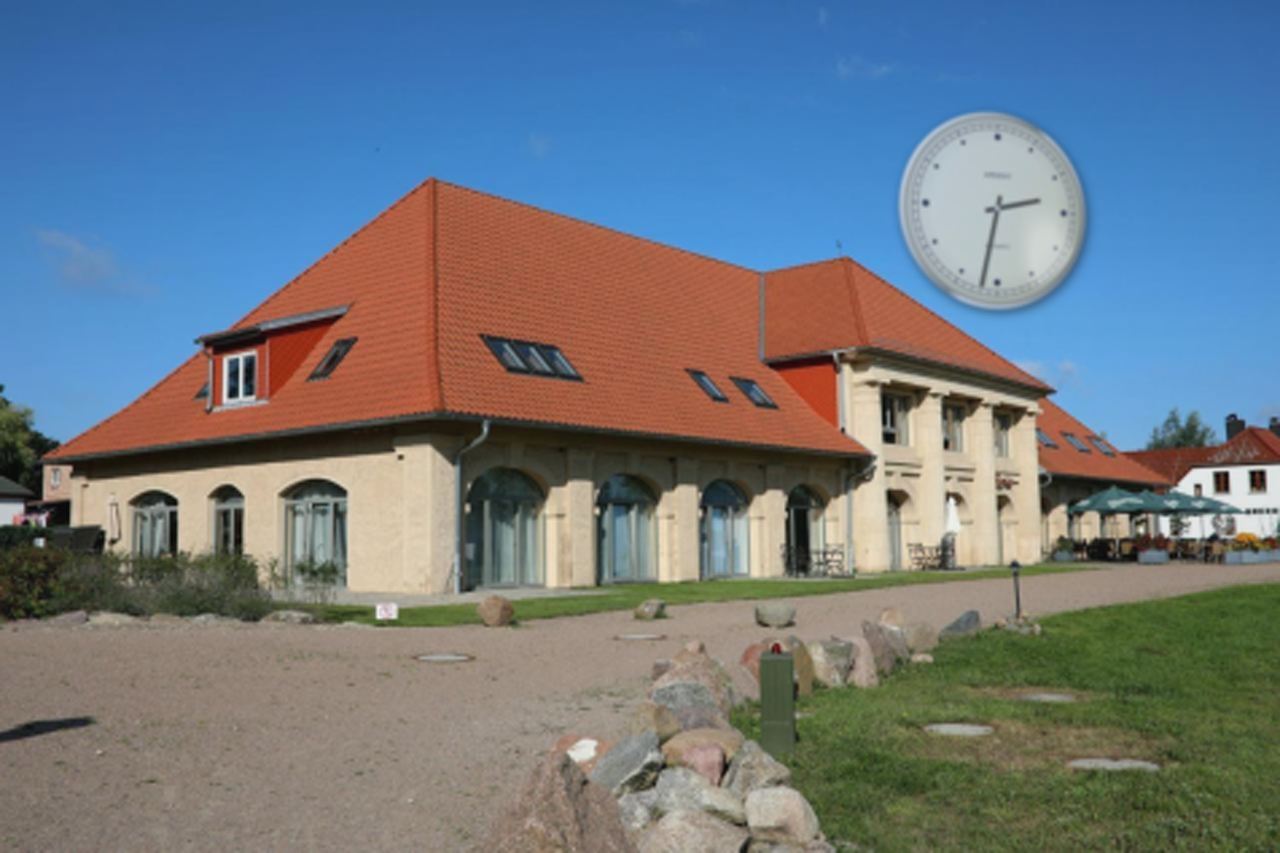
2:32
